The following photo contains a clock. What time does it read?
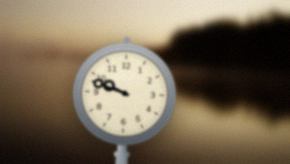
9:48
